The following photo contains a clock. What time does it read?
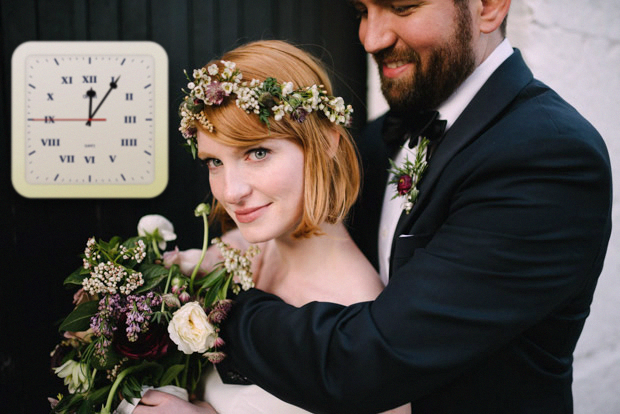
12:05:45
